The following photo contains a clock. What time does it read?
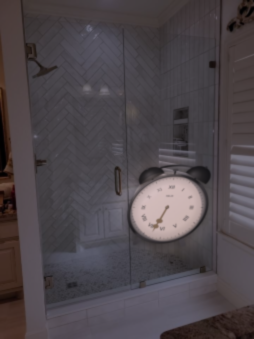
6:33
